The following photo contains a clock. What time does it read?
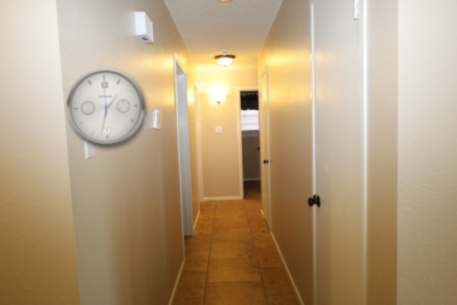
1:32
